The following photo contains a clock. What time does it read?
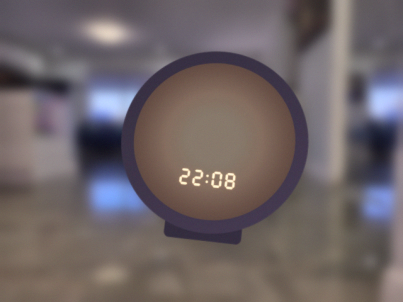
22:08
